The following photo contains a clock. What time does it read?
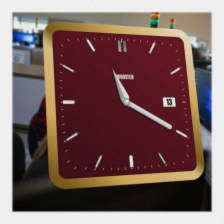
11:20
